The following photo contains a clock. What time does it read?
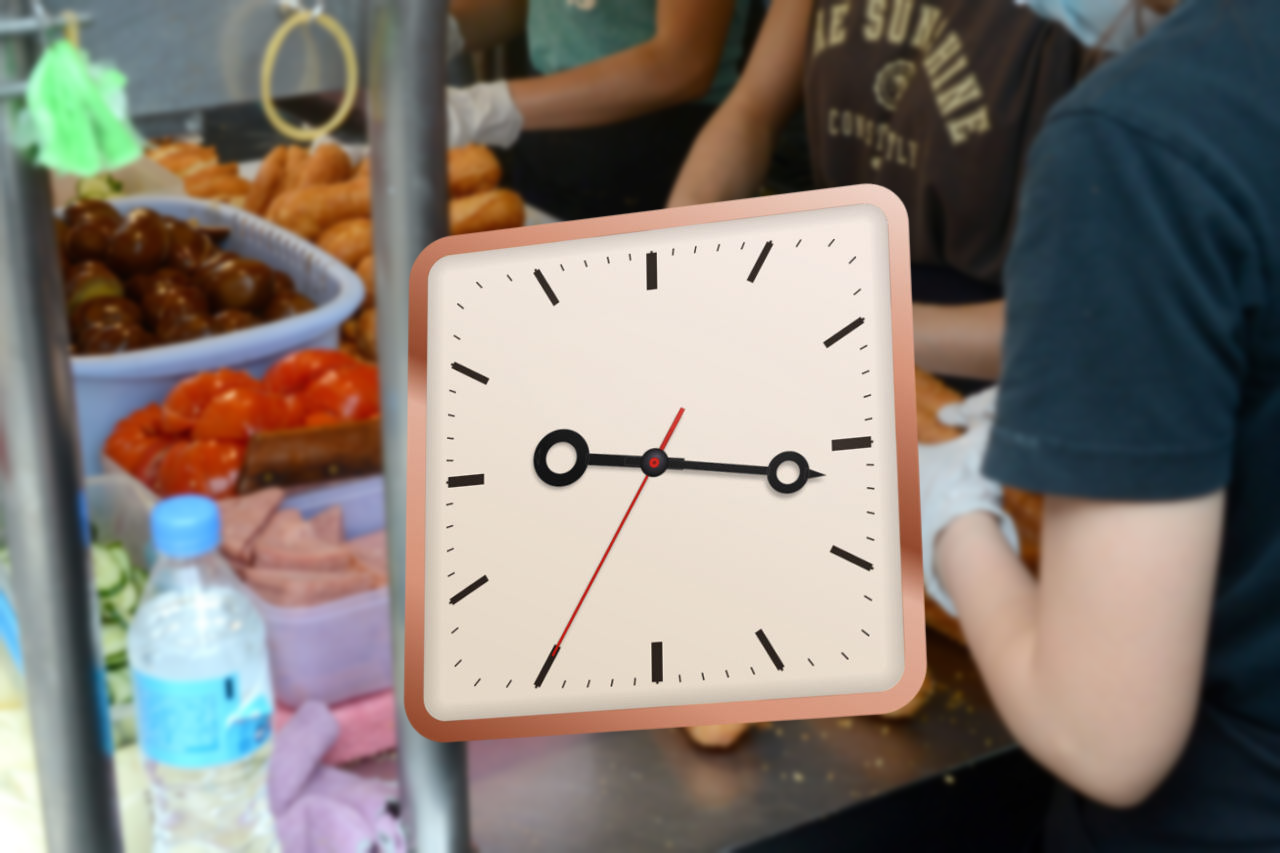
9:16:35
